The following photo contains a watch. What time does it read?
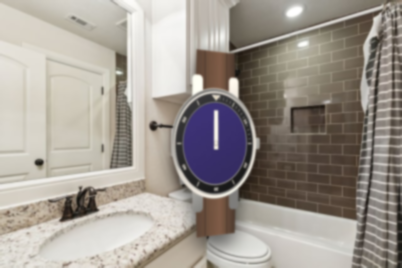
12:00
